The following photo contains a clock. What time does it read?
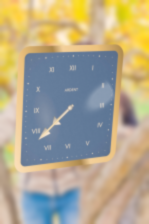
7:38
